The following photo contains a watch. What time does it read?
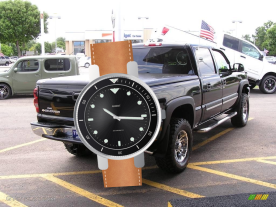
10:16
